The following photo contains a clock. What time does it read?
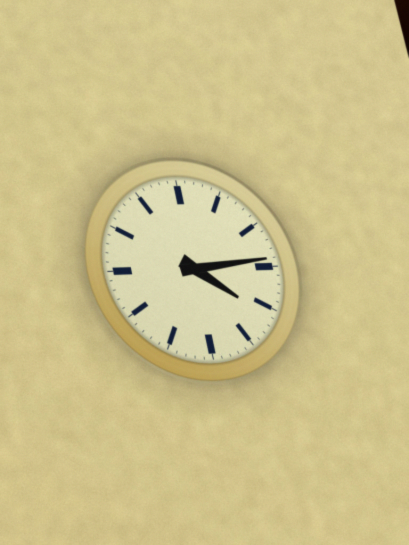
4:14
